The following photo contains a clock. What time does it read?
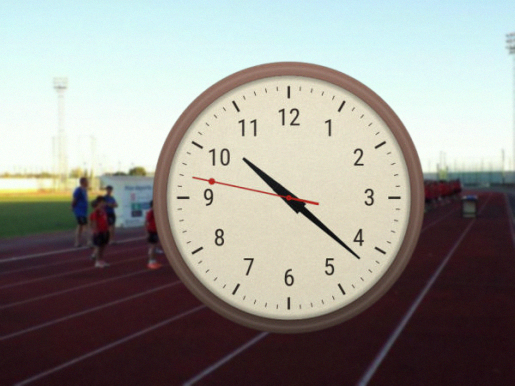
10:21:47
